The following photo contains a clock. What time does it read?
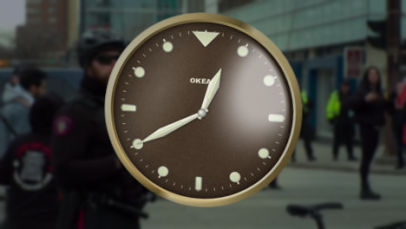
12:40
